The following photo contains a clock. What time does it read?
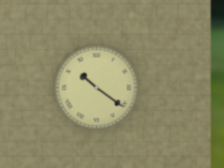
10:21
